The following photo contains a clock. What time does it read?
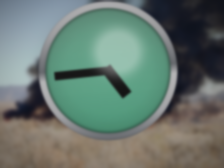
4:44
